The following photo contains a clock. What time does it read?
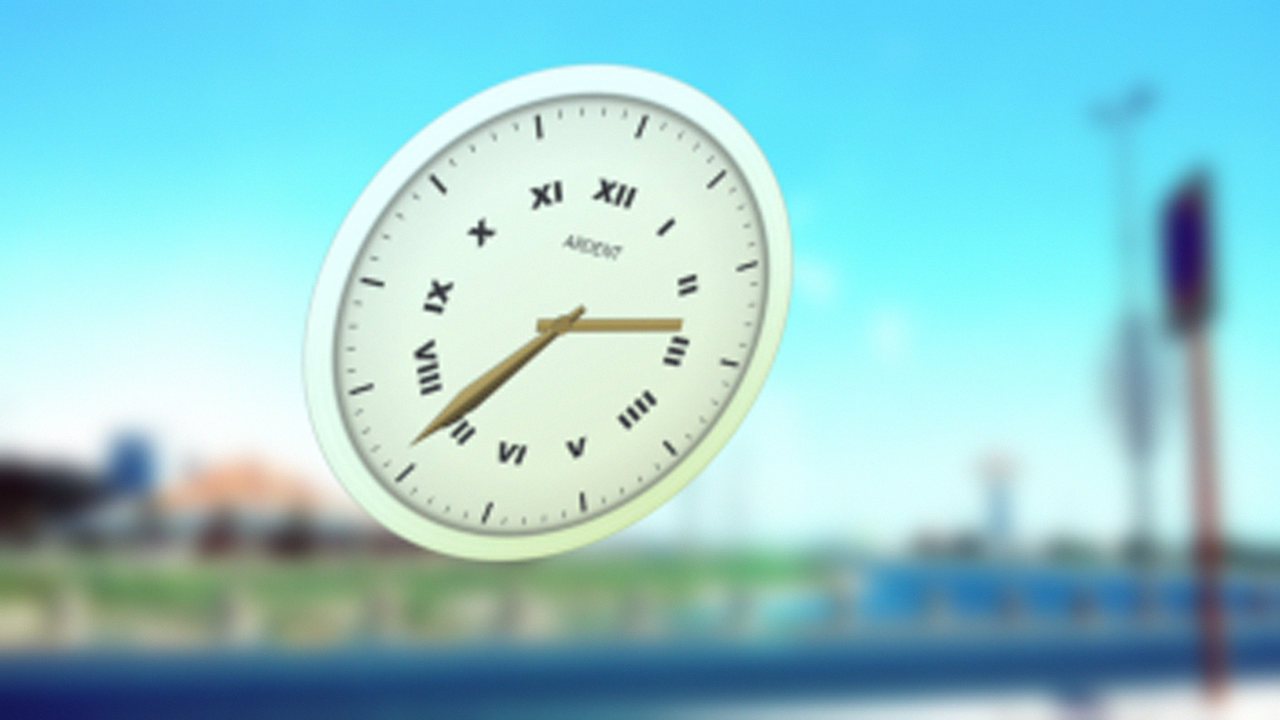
2:36
